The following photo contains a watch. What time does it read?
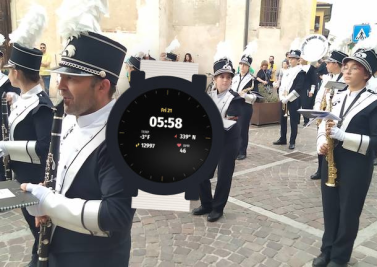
5:58
